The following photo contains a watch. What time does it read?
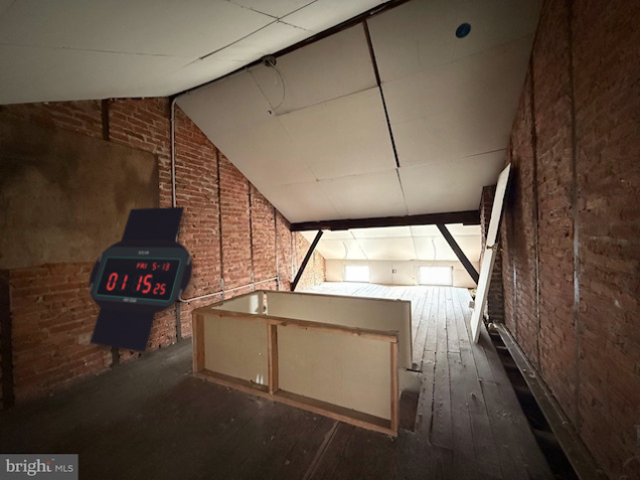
1:15:25
